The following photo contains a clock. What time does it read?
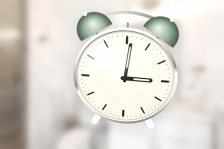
3:01
